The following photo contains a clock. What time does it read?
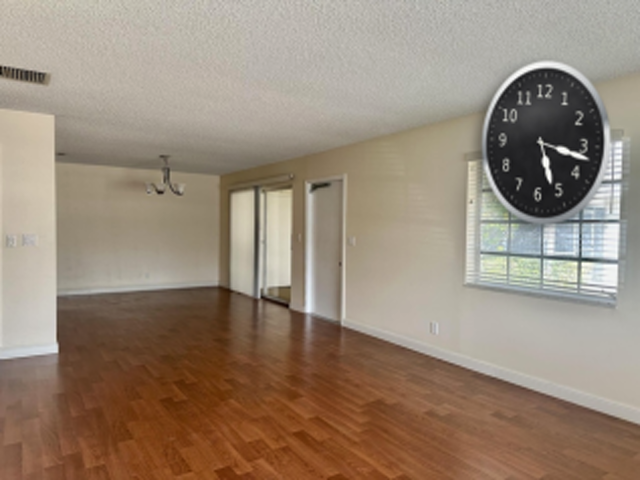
5:17
